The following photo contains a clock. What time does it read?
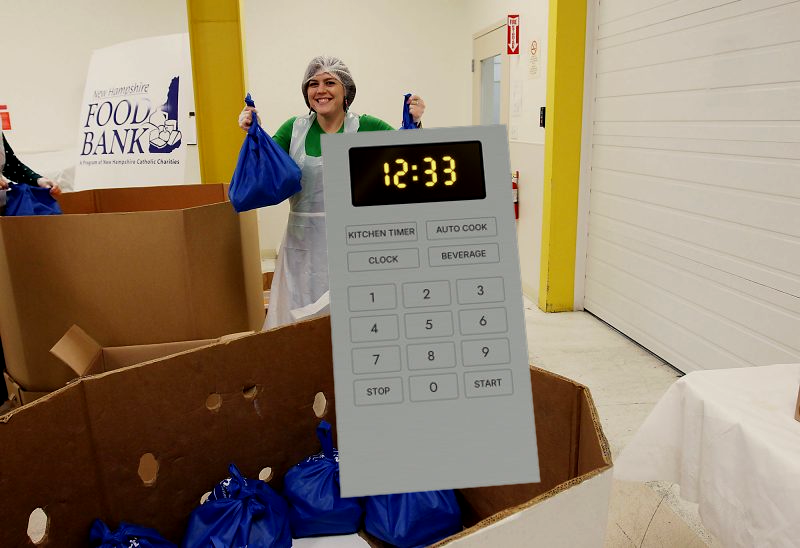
12:33
